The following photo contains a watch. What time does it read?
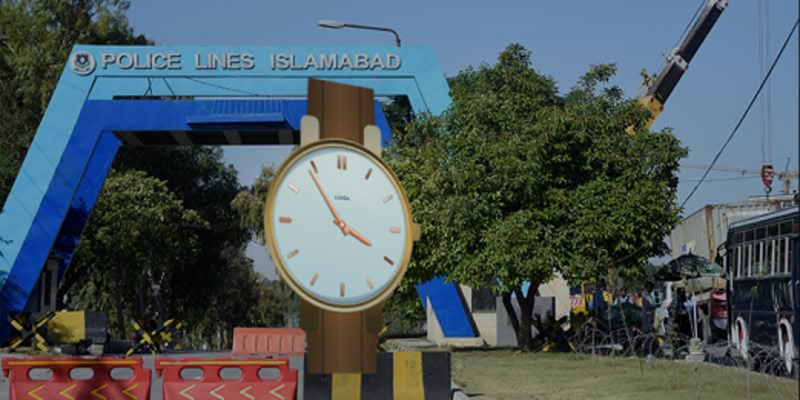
3:54
